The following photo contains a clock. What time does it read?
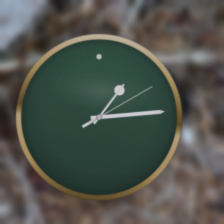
1:14:10
